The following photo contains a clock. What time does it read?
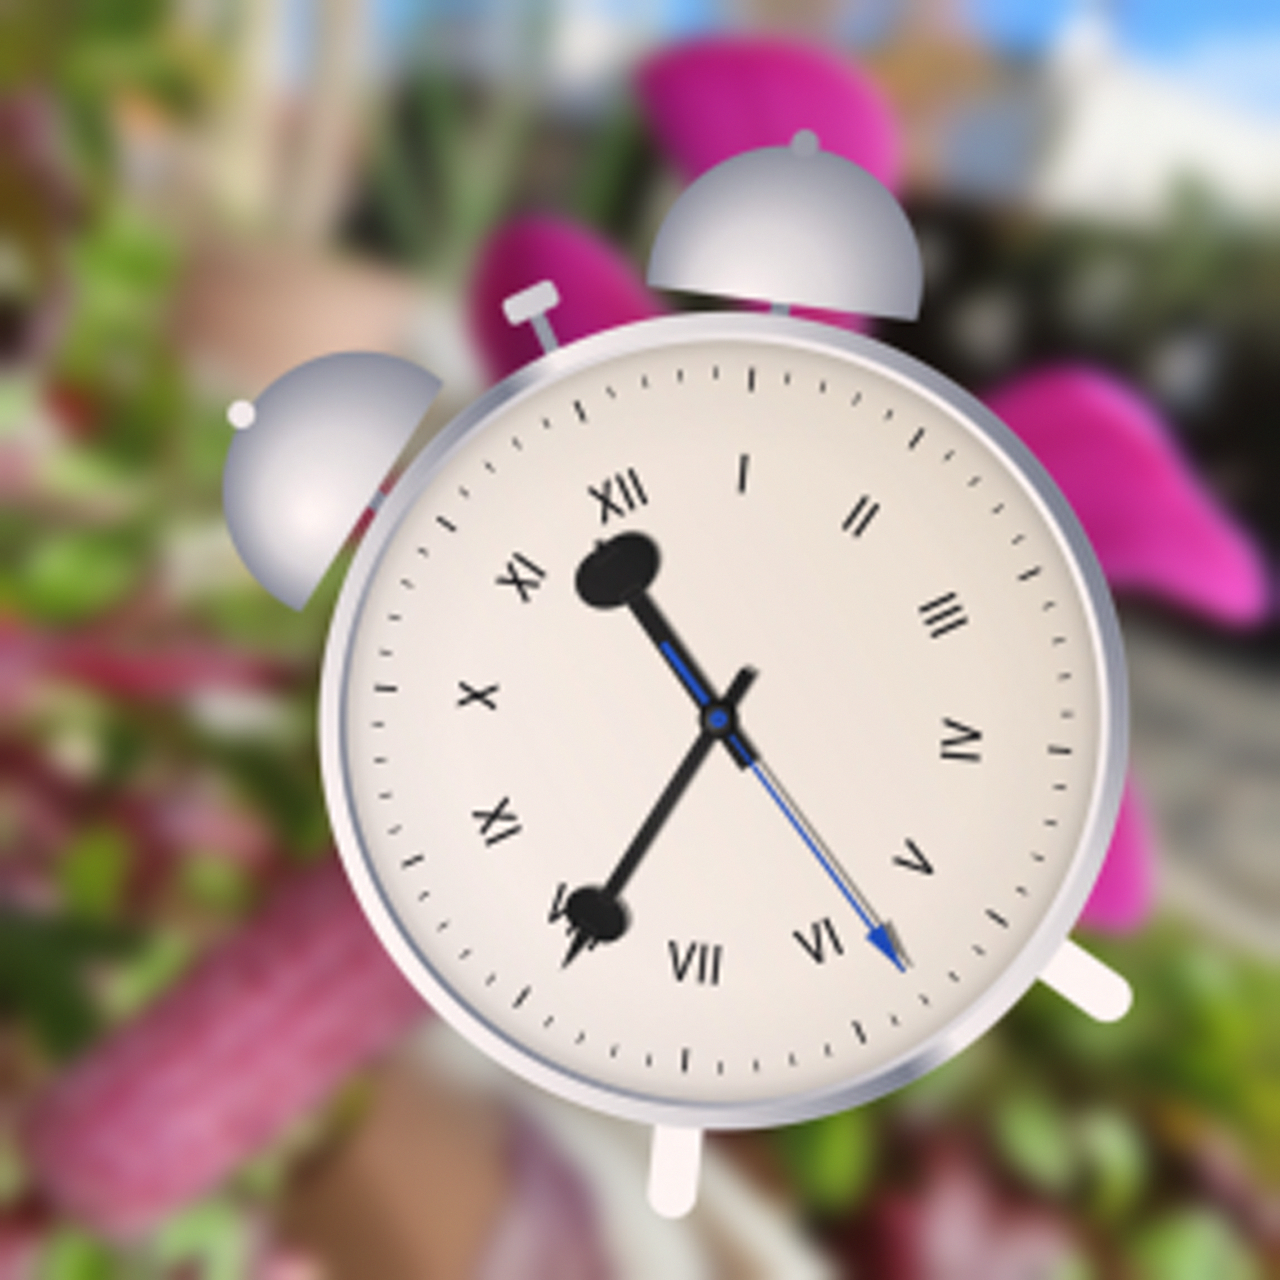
11:39:28
